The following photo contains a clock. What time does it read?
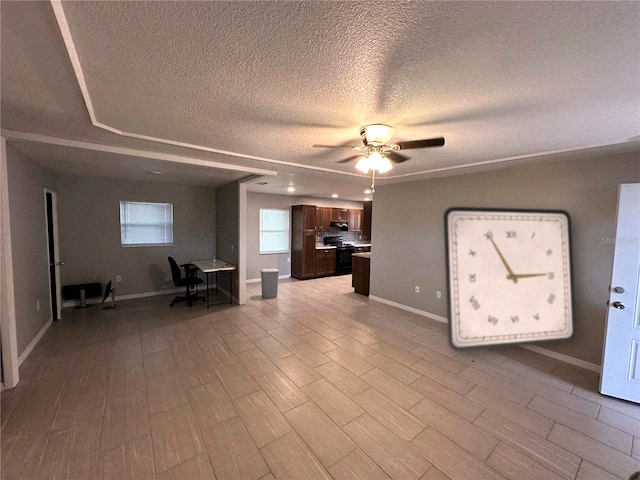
2:55
